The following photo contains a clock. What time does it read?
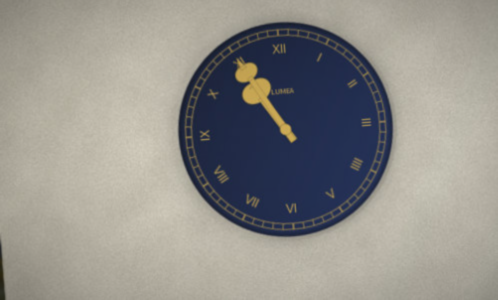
10:55
